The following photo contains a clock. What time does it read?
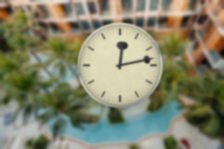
12:13
